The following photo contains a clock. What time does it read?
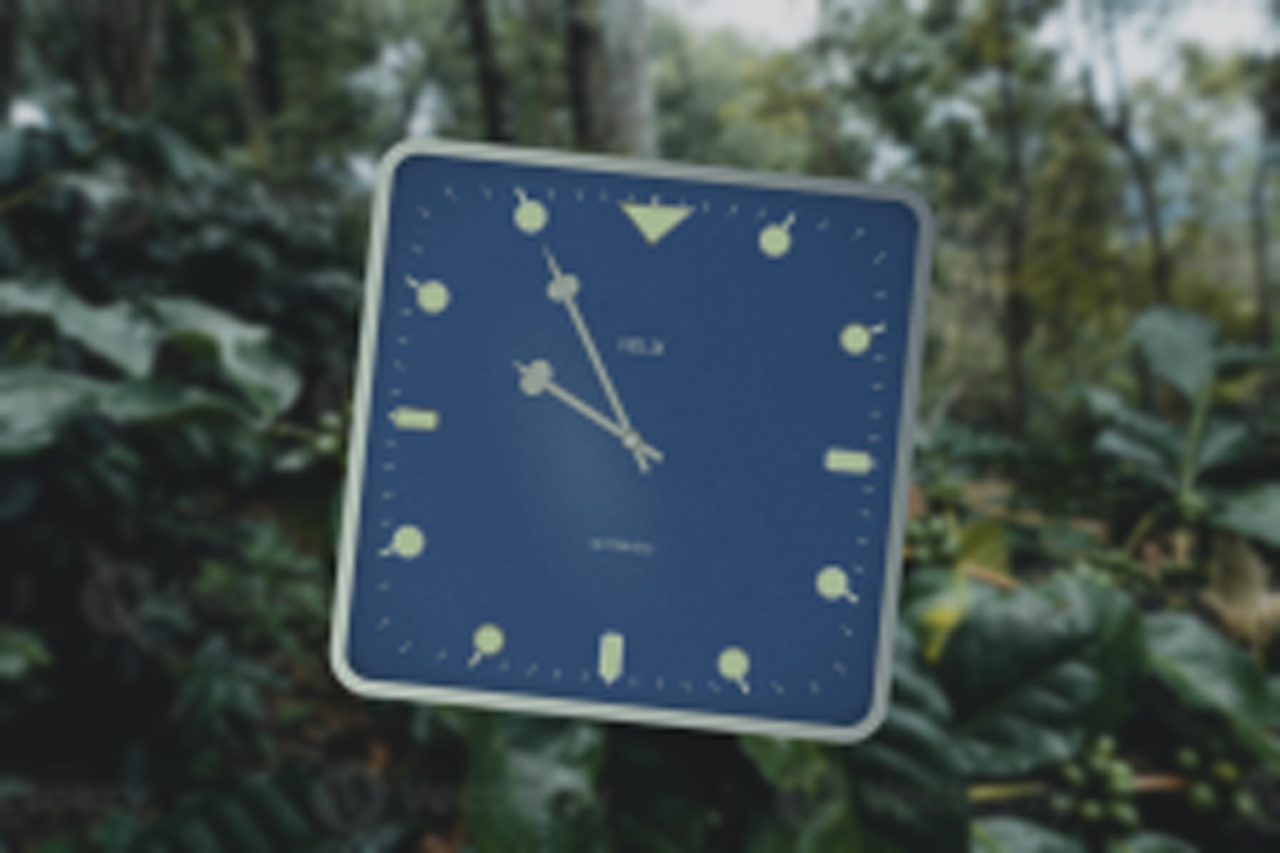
9:55
